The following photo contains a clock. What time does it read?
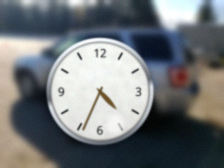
4:34
